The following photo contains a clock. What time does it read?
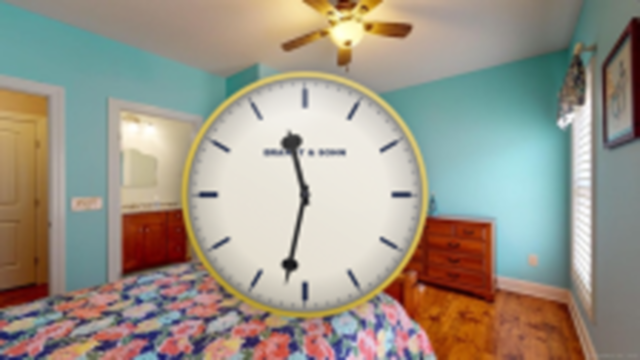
11:32
